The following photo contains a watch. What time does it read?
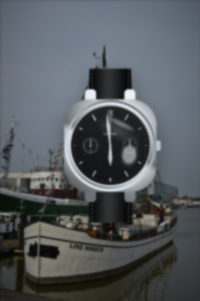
5:59
